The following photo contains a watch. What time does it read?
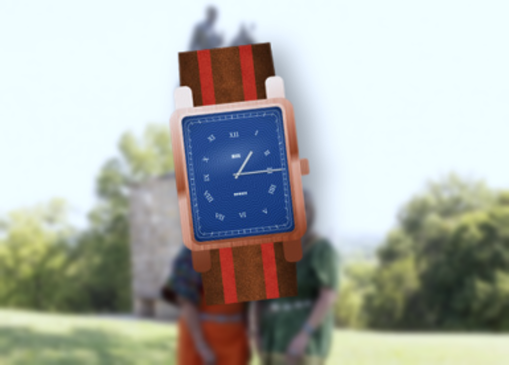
1:15
